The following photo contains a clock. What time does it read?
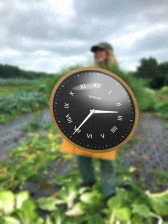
2:35
